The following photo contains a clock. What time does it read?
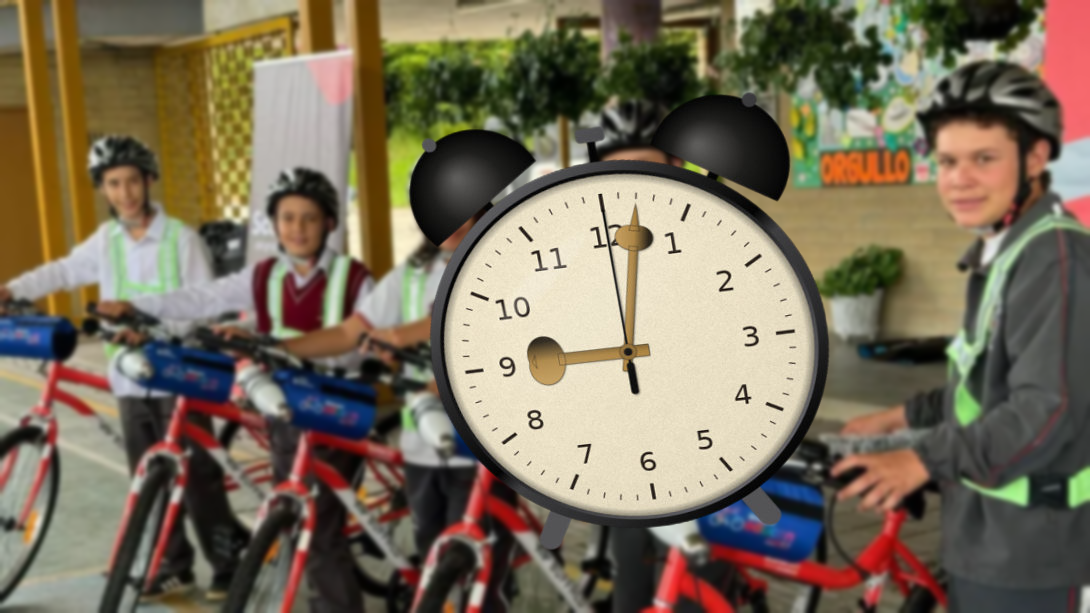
9:02:00
